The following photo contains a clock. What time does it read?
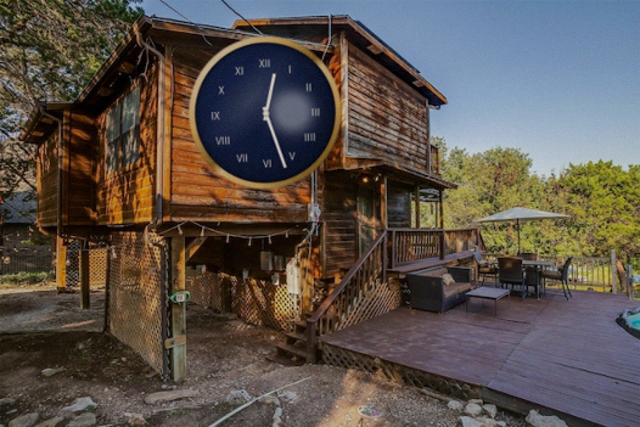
12:27
